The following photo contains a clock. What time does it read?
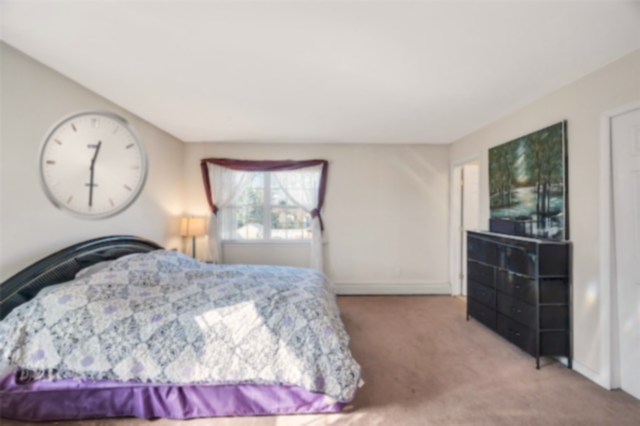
12:30
